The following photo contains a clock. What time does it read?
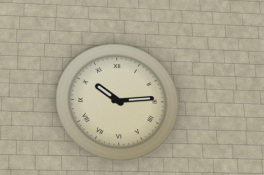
10:14
